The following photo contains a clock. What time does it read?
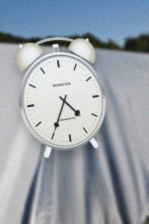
4:35
